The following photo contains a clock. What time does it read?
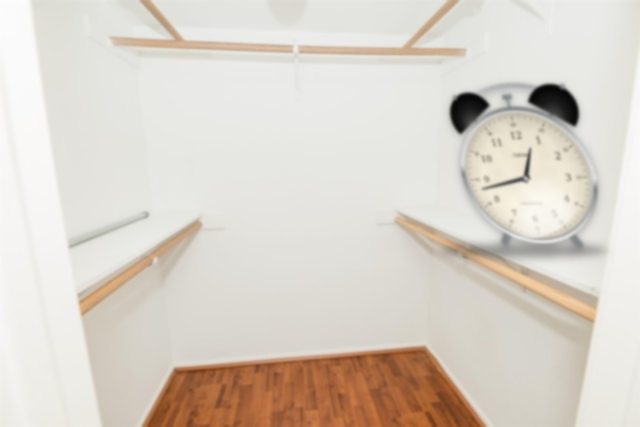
12:43
